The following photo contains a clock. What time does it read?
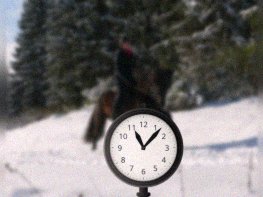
11:07
